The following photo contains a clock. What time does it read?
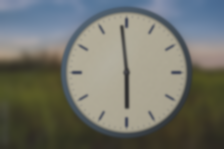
5:59
